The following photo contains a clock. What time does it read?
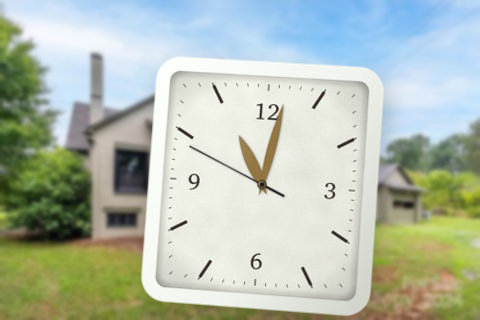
11:01:49
